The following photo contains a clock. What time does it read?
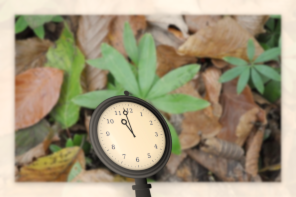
10:58
